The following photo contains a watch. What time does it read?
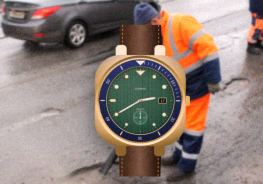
2:40
